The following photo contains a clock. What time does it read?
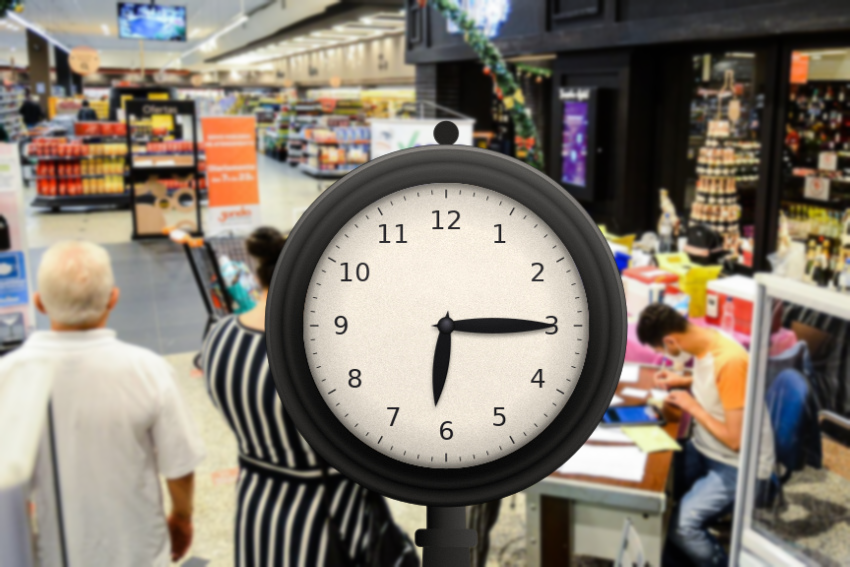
6:15
